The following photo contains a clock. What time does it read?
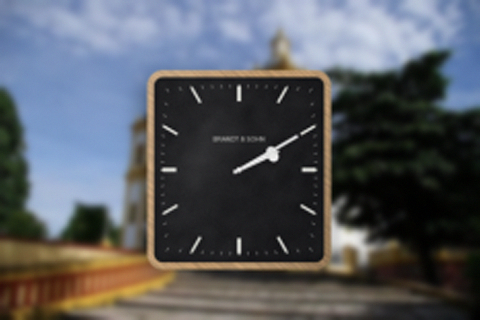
2:10
